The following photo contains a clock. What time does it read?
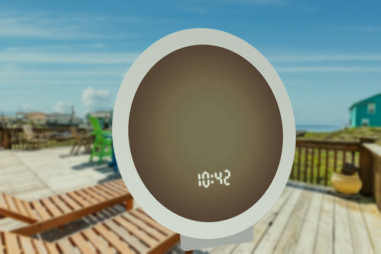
10:42
